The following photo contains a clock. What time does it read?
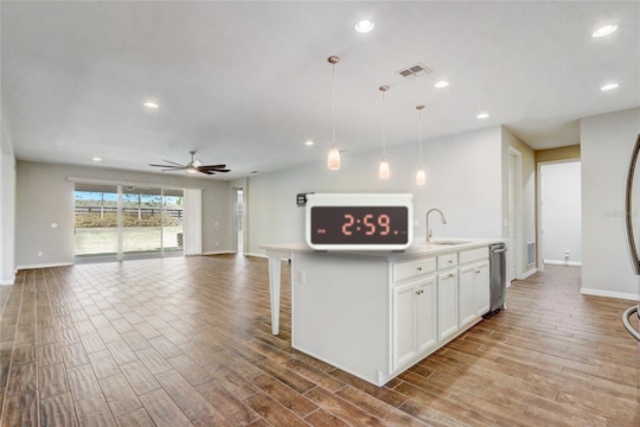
2:59
